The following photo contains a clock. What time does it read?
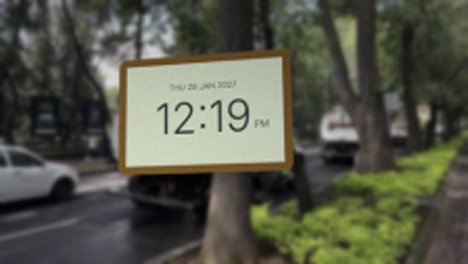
12:19
